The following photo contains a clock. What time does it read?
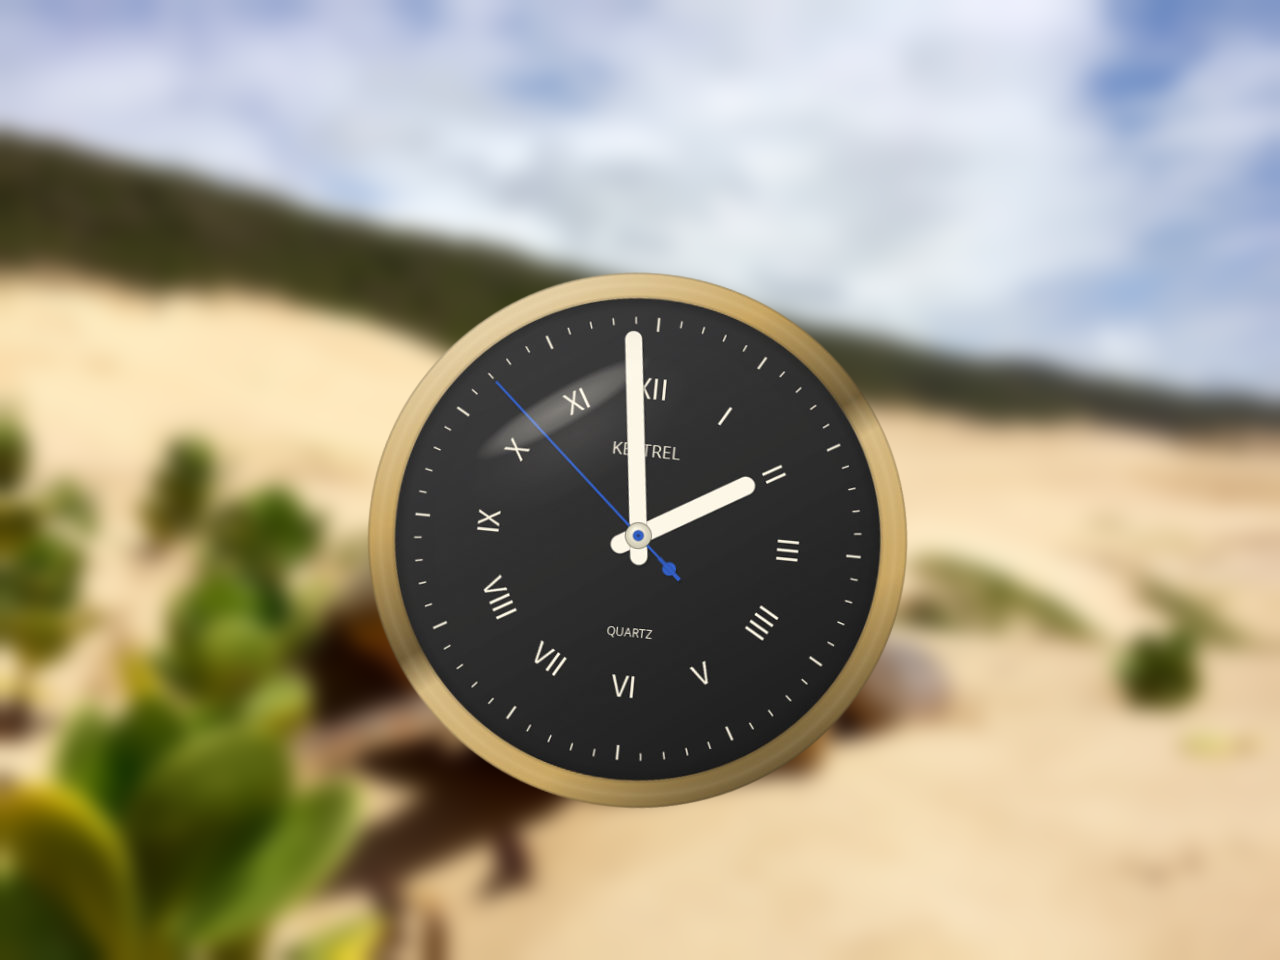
1:58:52
